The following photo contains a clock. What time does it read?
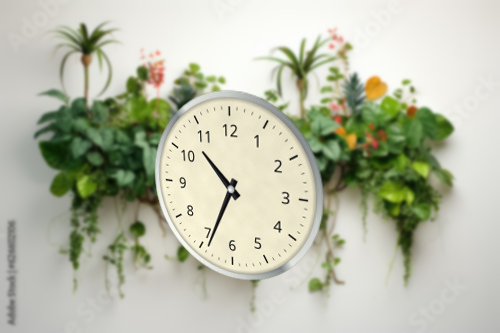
10:34
